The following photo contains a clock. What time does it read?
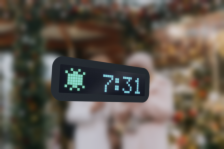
7:31
